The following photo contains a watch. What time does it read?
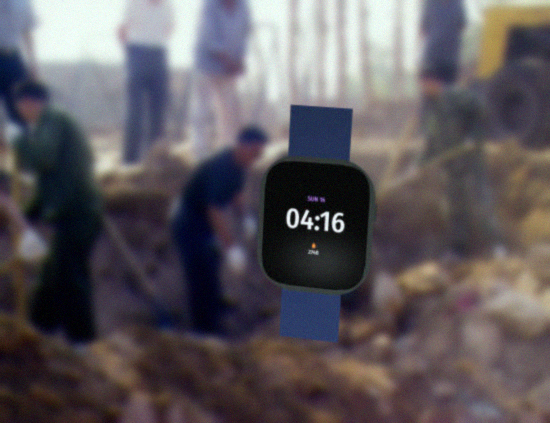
4:16
